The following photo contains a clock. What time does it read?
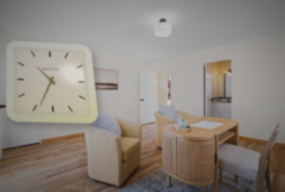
10:34
